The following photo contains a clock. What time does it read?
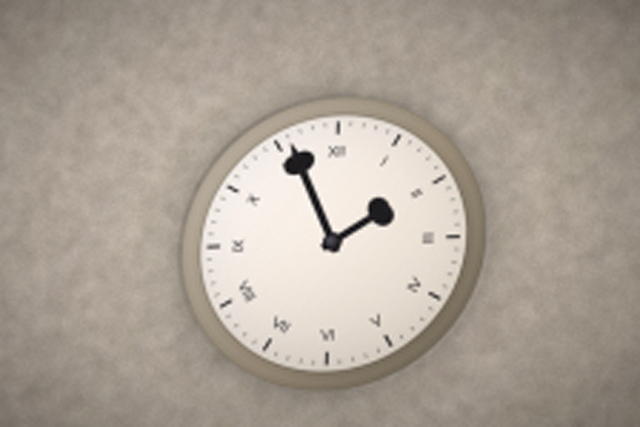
1:56
